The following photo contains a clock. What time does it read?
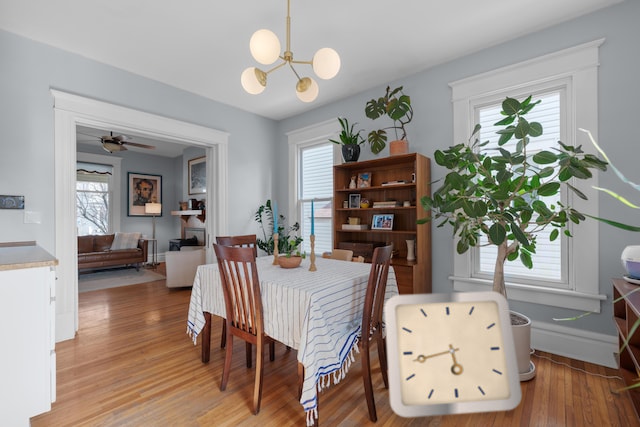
5:43
